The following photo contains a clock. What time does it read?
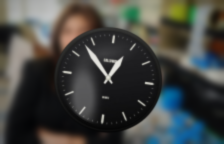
12:53
